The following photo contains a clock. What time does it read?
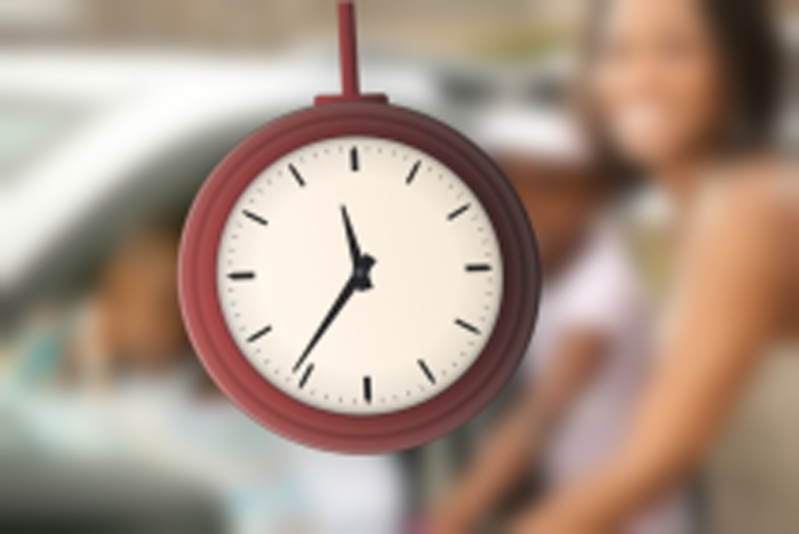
11:36
